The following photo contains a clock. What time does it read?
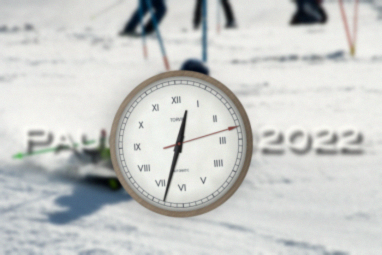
12:33:13
